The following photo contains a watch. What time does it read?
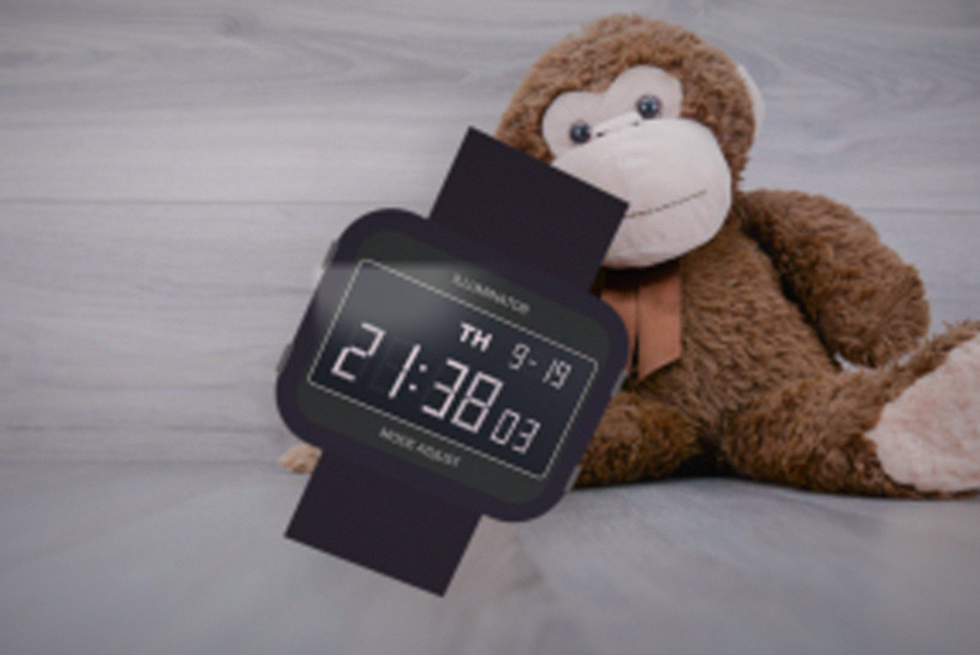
21:38:03
